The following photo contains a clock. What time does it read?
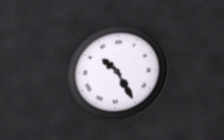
10:25
